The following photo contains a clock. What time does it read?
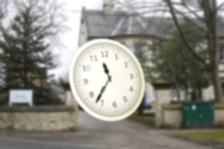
11:37
